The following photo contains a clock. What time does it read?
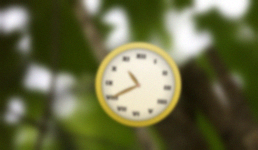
10:40
